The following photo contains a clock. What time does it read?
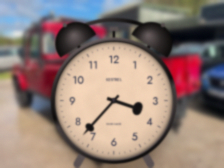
3:37
